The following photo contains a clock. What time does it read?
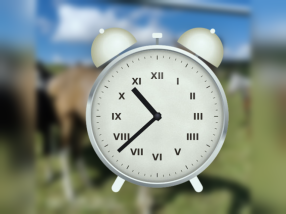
10:38
